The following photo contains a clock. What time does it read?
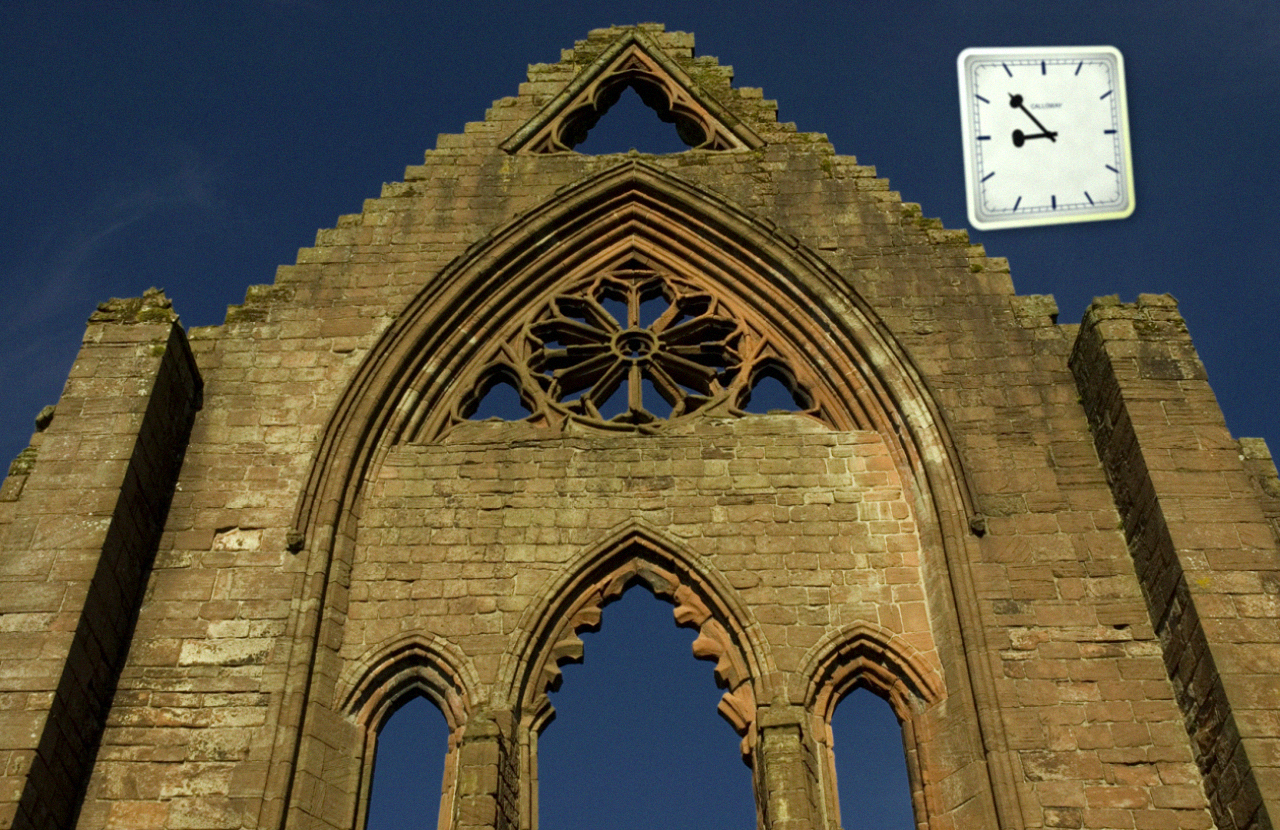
8:53
